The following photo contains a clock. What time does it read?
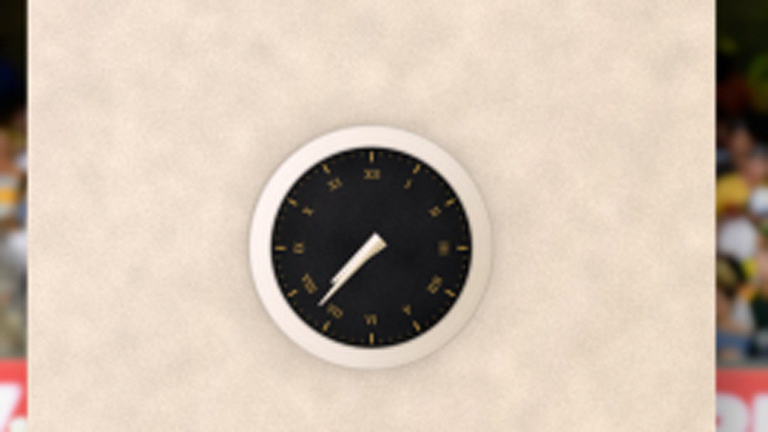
7:37
